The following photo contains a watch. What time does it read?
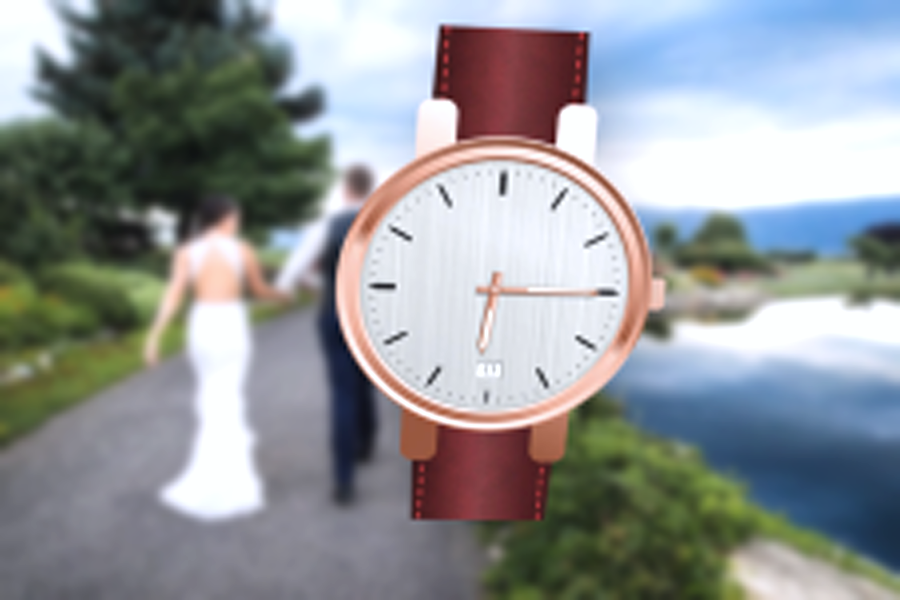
6:15
